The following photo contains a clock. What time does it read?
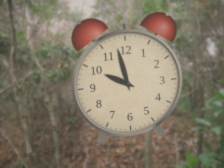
9:58
